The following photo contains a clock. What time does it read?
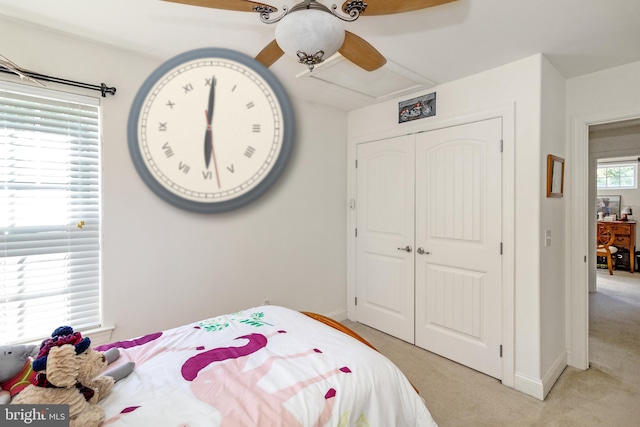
6:00:28
